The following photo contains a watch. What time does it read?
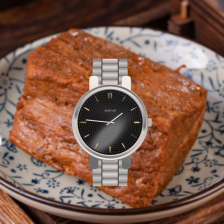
1:46
